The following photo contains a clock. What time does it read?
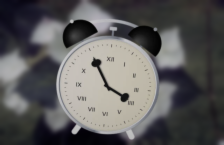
3:55
